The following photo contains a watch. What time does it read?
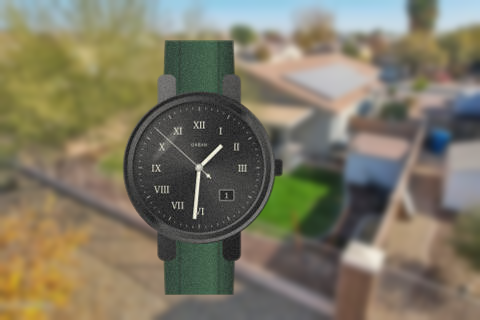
1:30:52
